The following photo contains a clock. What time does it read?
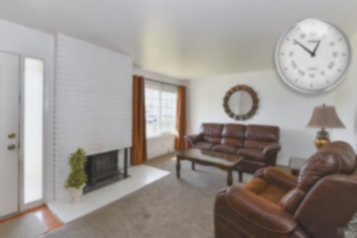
12:51
